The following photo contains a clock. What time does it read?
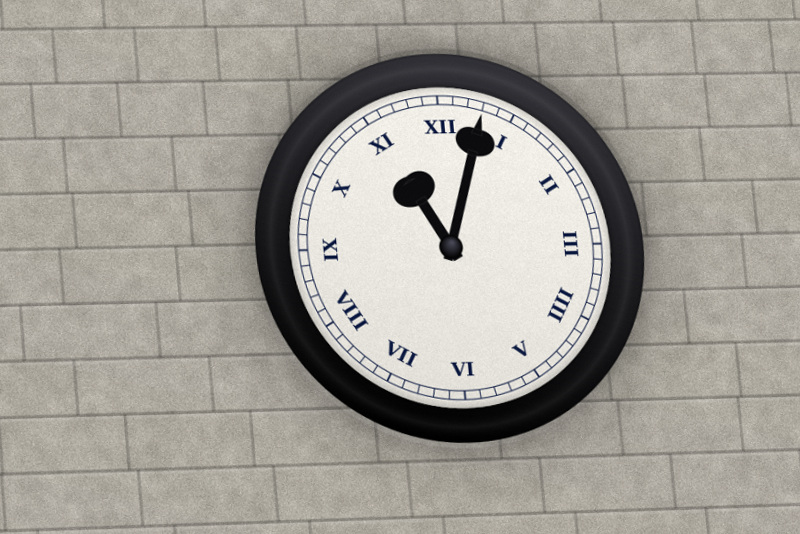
11:03
